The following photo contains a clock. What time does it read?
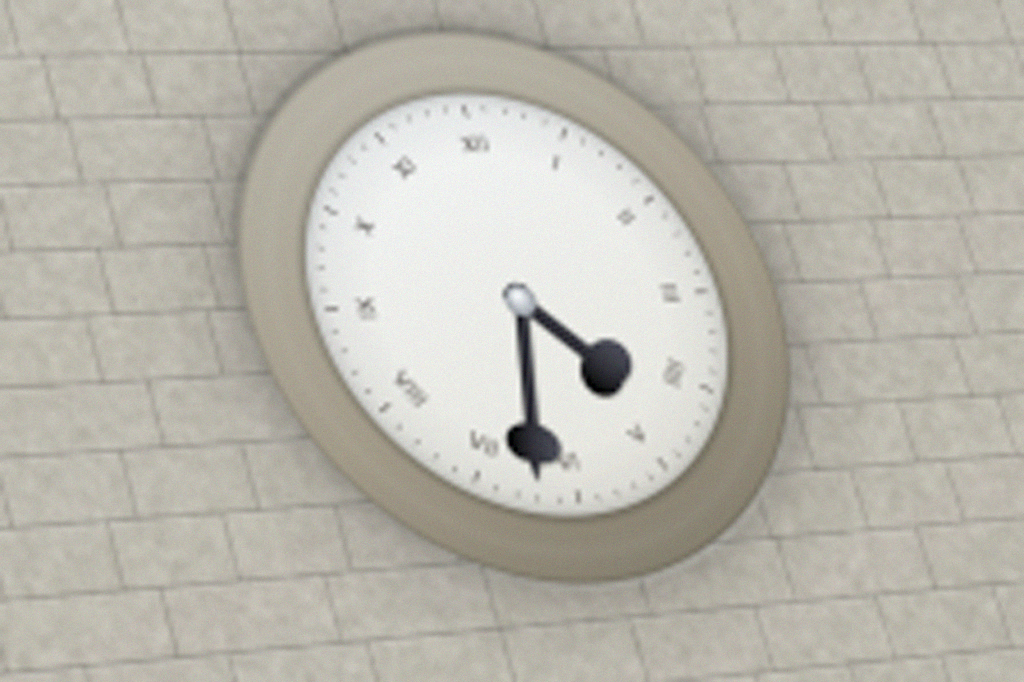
4:32
